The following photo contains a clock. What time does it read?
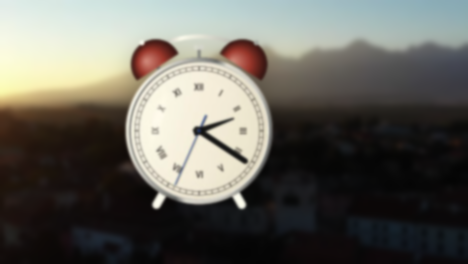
2:20:34
